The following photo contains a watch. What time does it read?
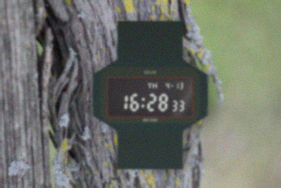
16:28:33
